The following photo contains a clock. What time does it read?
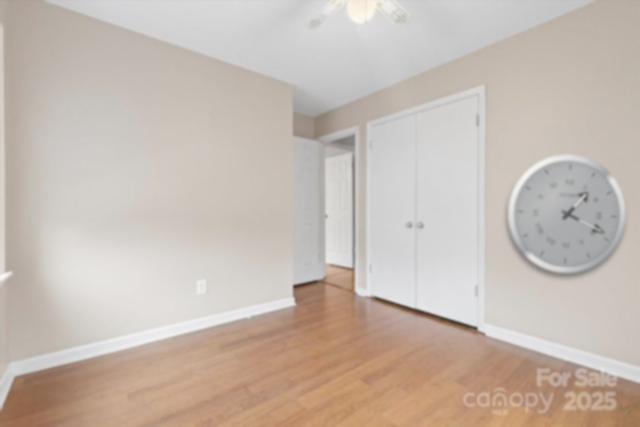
1:19
